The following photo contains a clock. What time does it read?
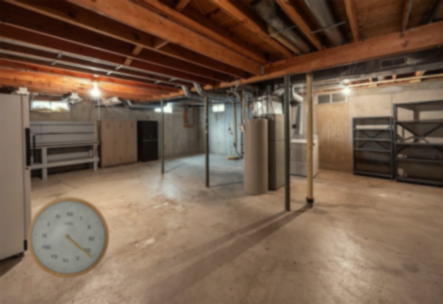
4:21
